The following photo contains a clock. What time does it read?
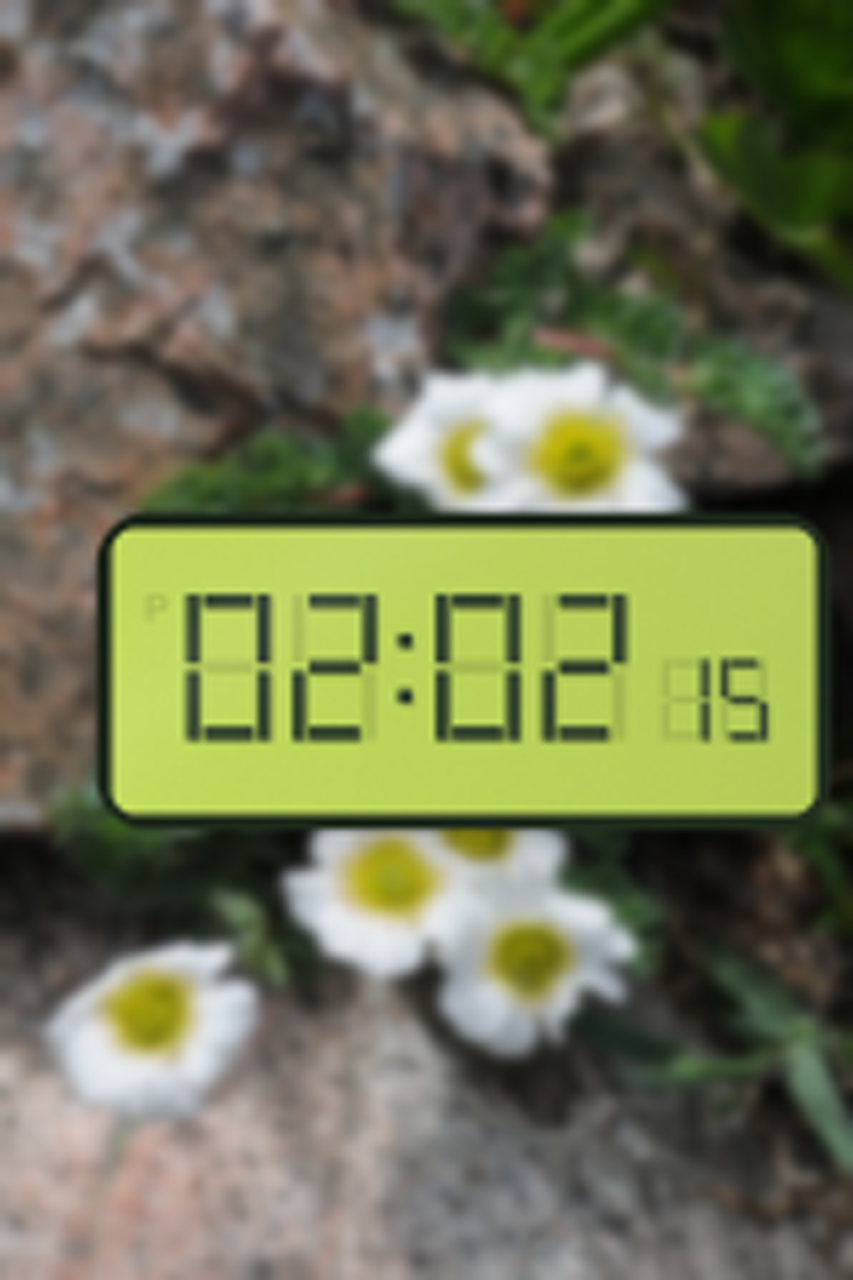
2:02:15
